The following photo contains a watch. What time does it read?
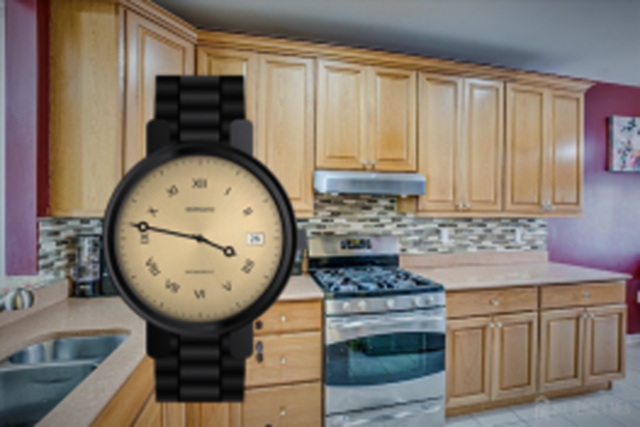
3:47
